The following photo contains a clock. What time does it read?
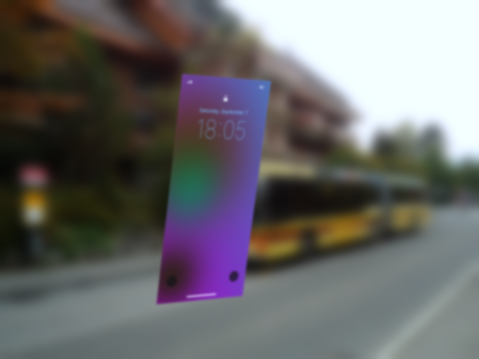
18:05
